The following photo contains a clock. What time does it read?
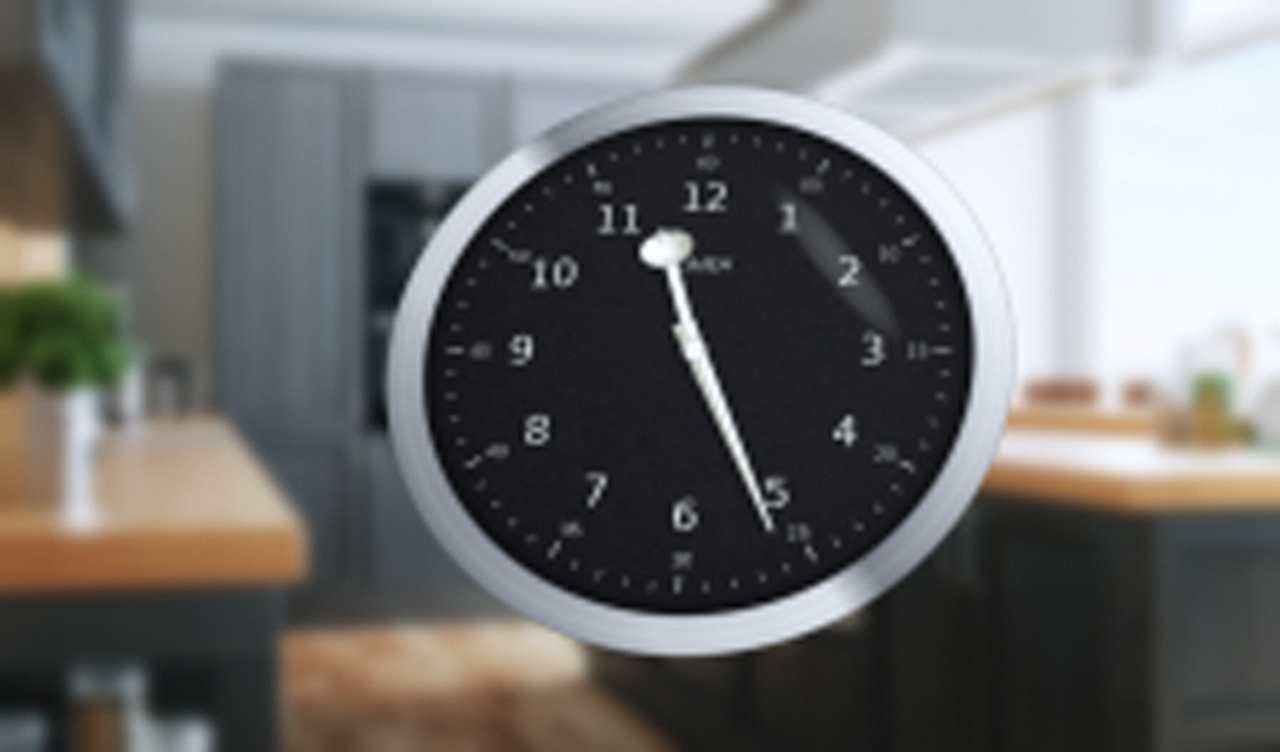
11:26
